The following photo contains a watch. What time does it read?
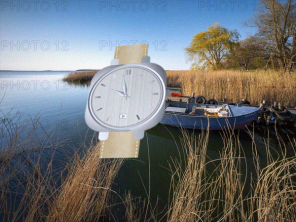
9:58
